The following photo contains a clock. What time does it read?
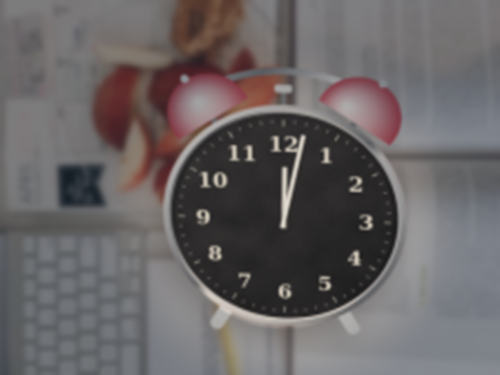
12:02
